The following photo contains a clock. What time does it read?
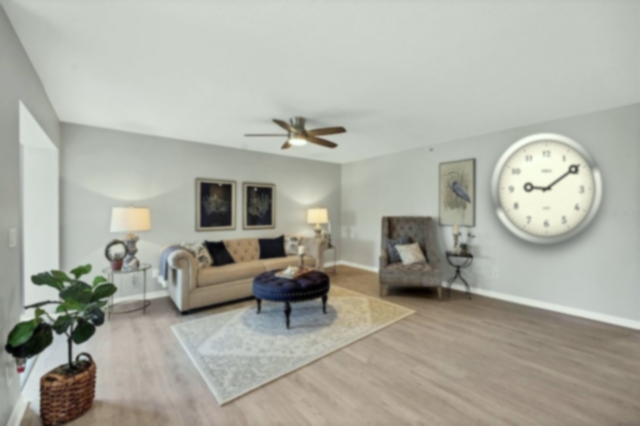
9:09
